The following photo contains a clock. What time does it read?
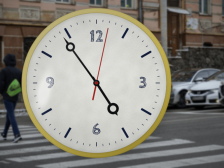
4:54:02
